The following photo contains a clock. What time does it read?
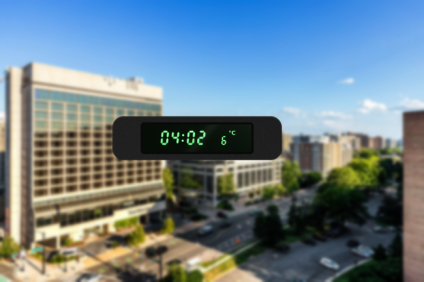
4:02
